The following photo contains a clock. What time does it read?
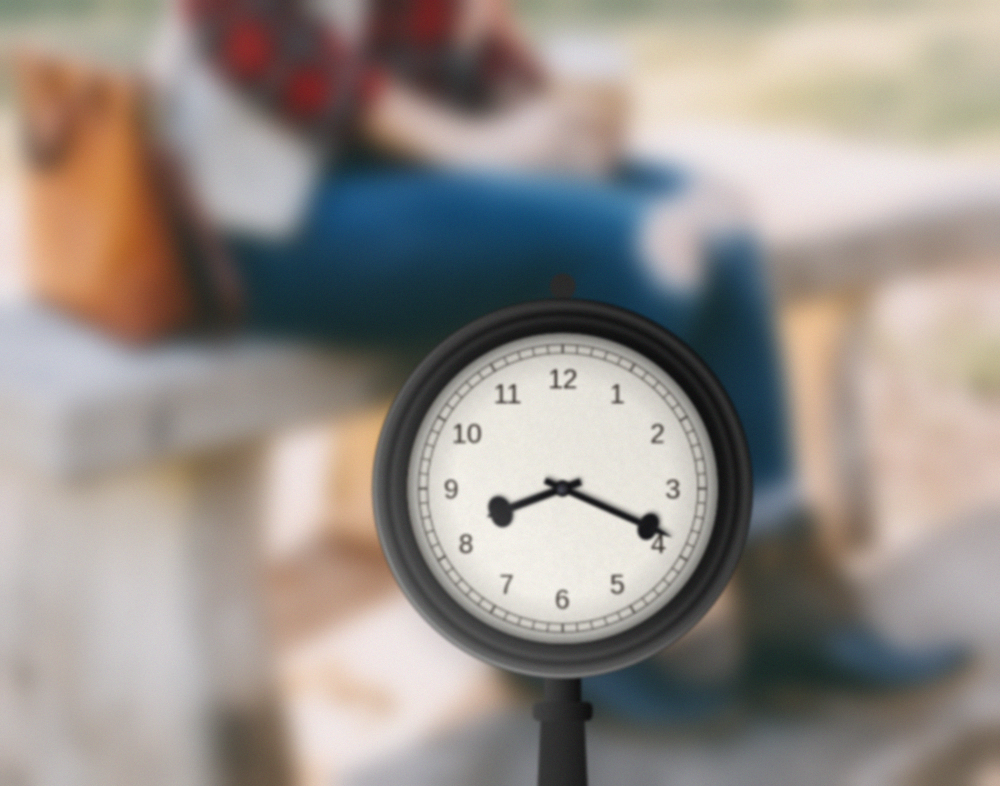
8:19
